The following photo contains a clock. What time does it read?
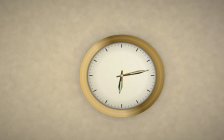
6:13
